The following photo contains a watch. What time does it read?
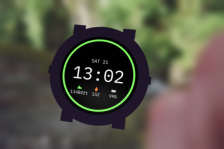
13:02
